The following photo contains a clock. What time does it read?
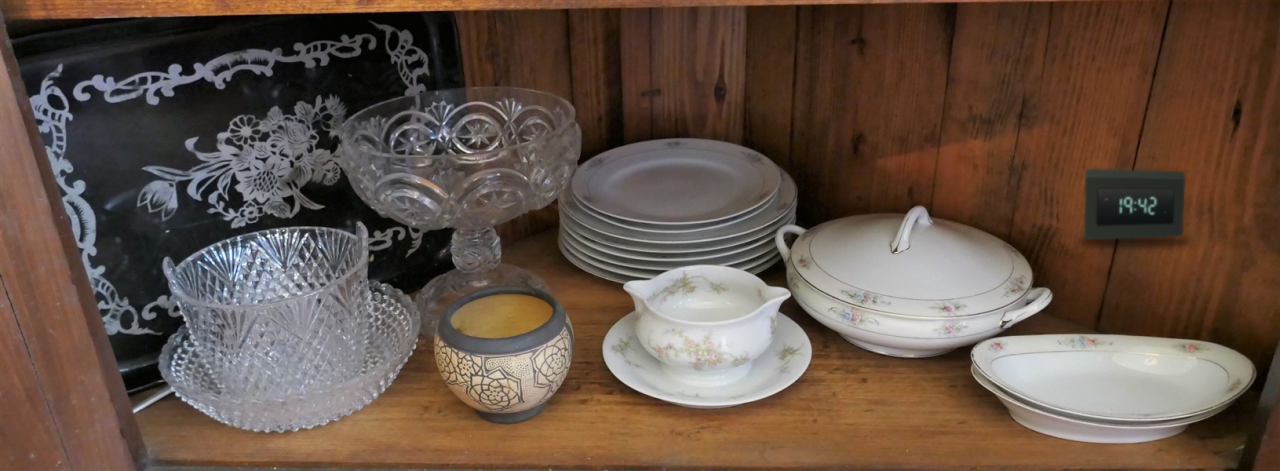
19:42
